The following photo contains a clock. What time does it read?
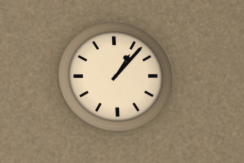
1:07
